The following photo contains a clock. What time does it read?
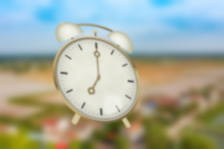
7:00
